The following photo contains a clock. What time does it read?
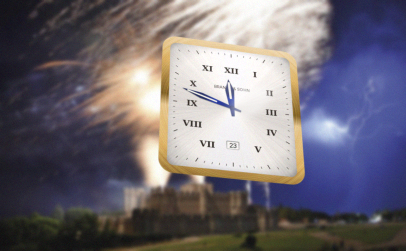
11:48
